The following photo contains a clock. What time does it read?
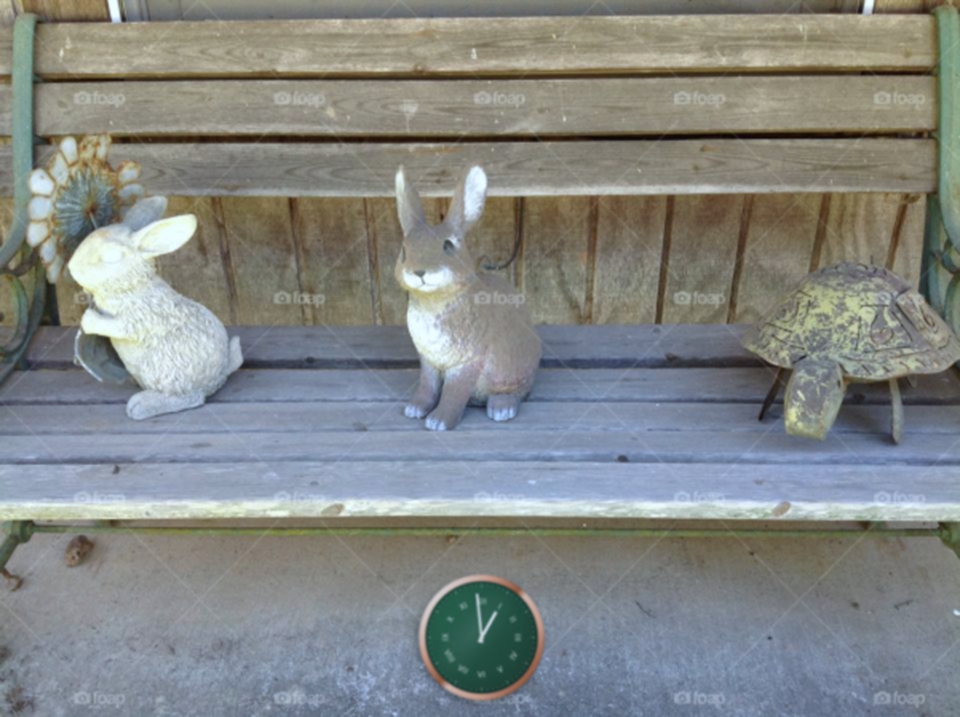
12:59
